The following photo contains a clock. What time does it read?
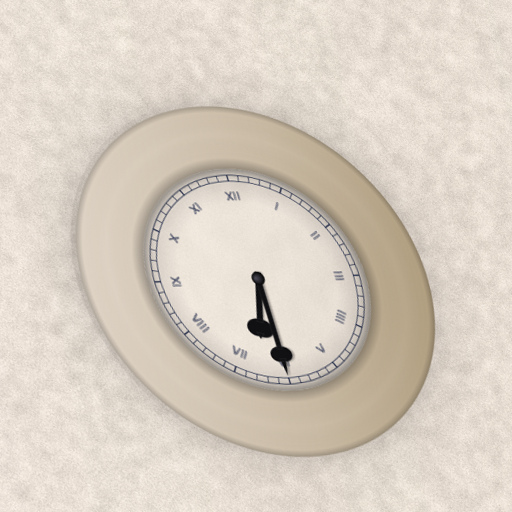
6:30
